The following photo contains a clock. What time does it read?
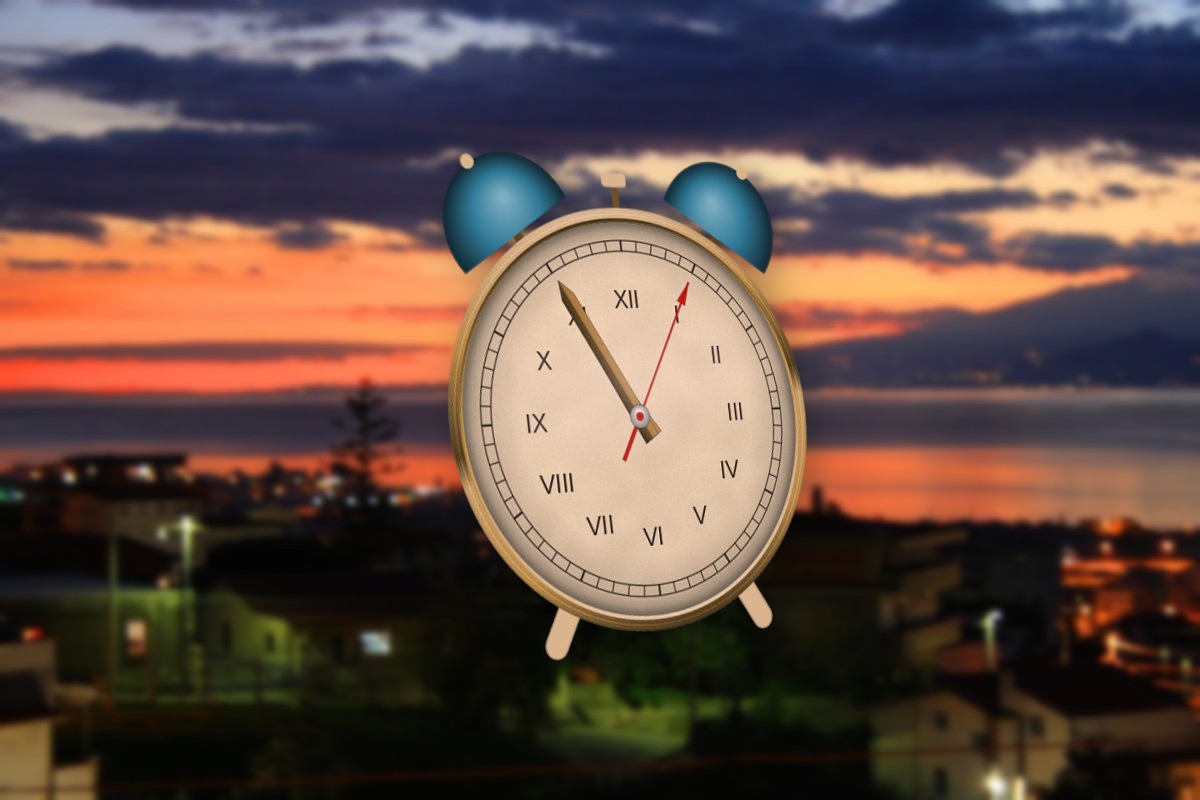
10:55:05
